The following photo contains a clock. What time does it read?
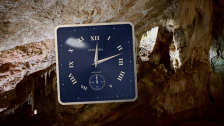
12:12
